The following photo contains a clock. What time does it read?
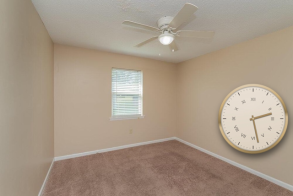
2:28
